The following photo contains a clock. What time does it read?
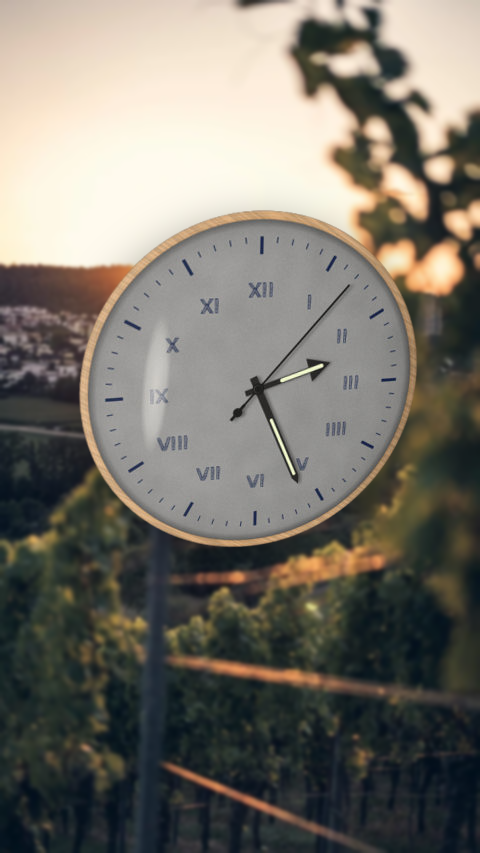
2:26:07
